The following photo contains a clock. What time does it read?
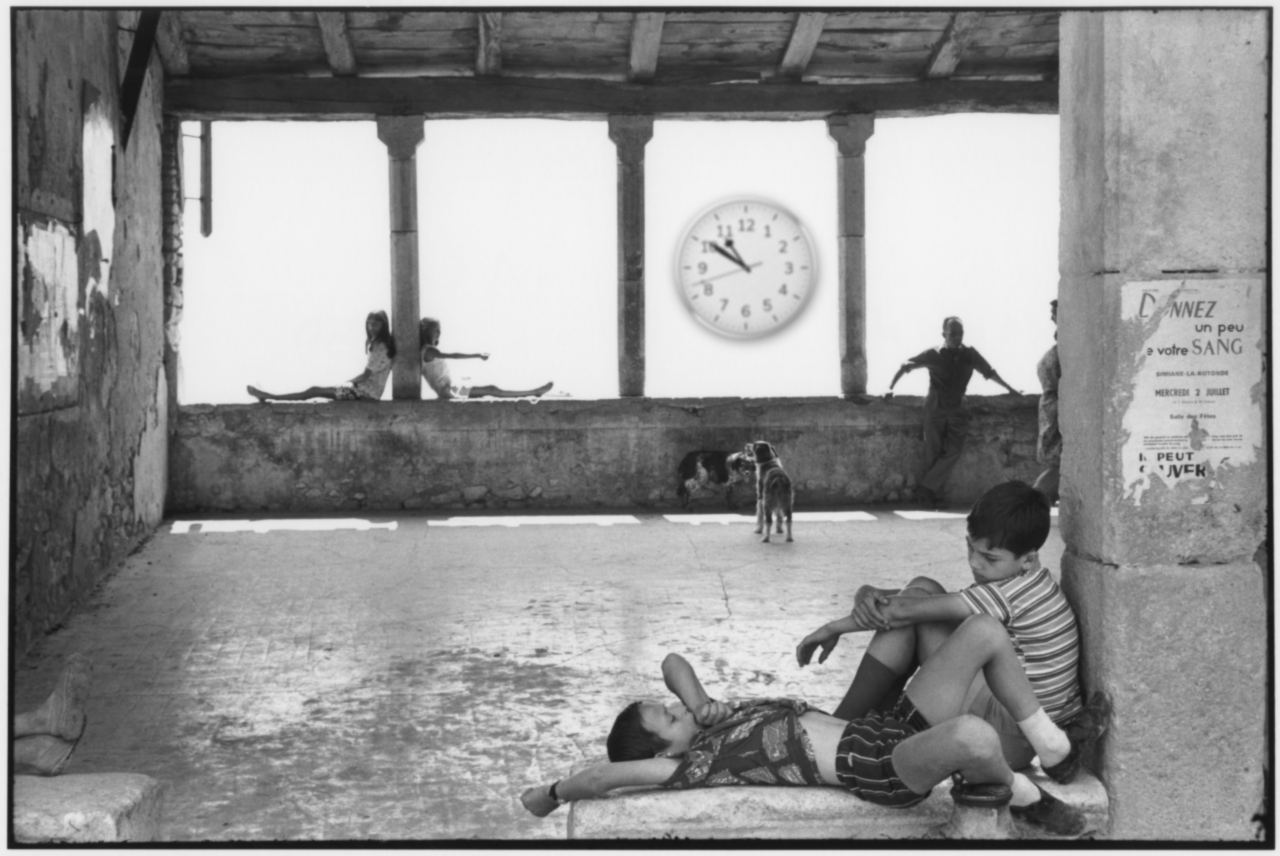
10:50:42
